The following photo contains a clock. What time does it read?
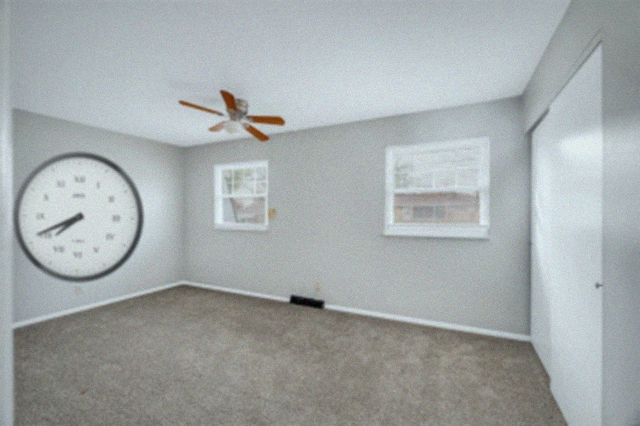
7:41
